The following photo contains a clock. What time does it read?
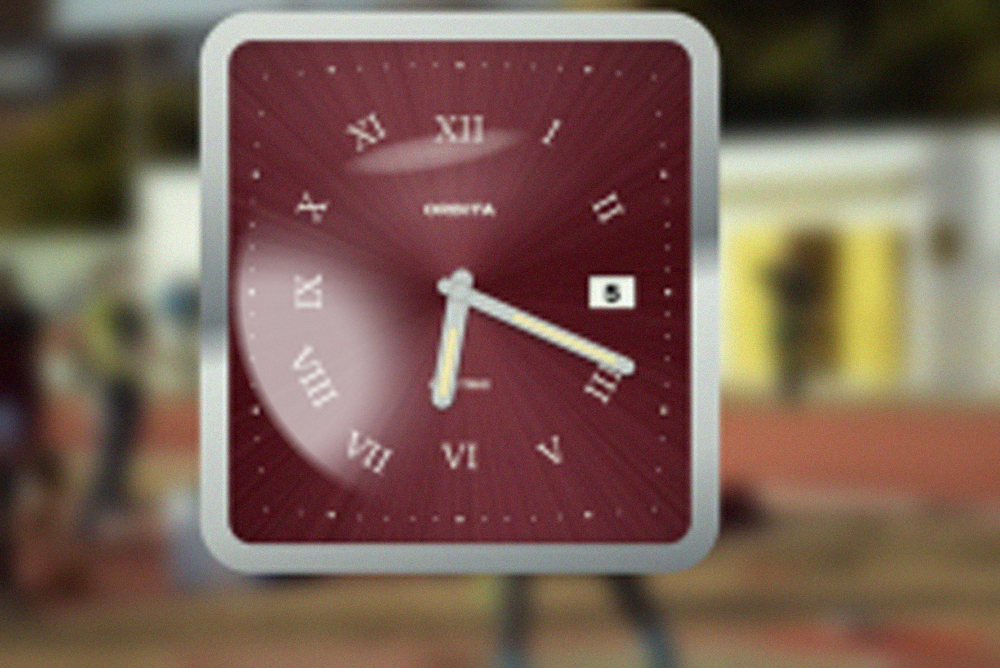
6:19
